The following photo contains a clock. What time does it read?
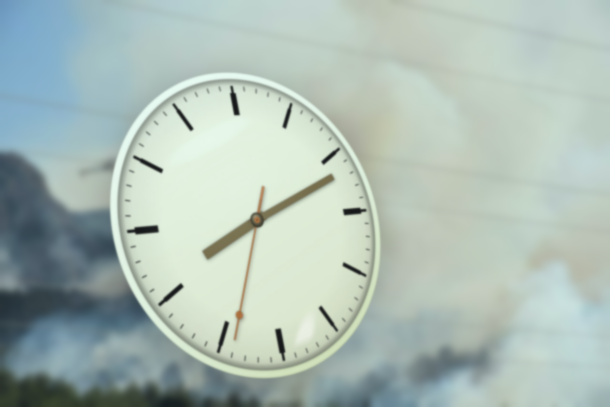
8:11:34
